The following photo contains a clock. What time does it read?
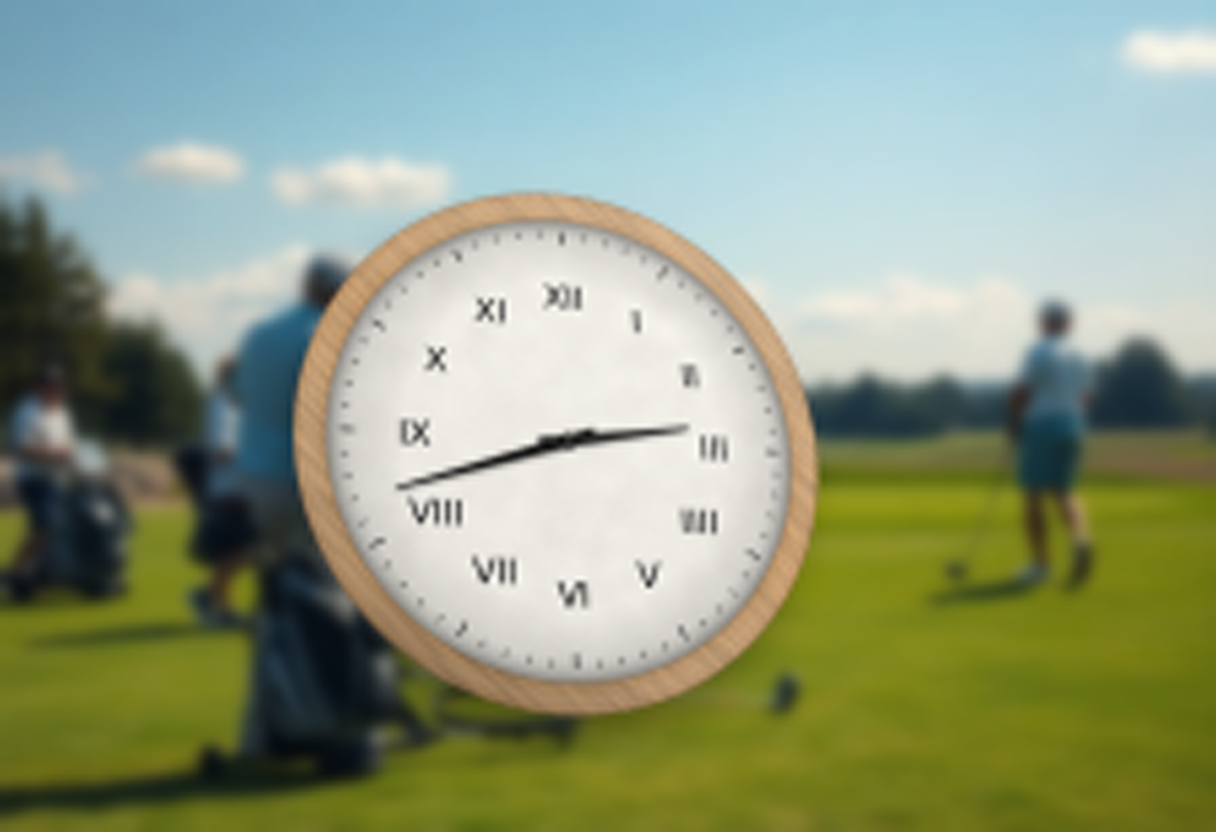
2:42
